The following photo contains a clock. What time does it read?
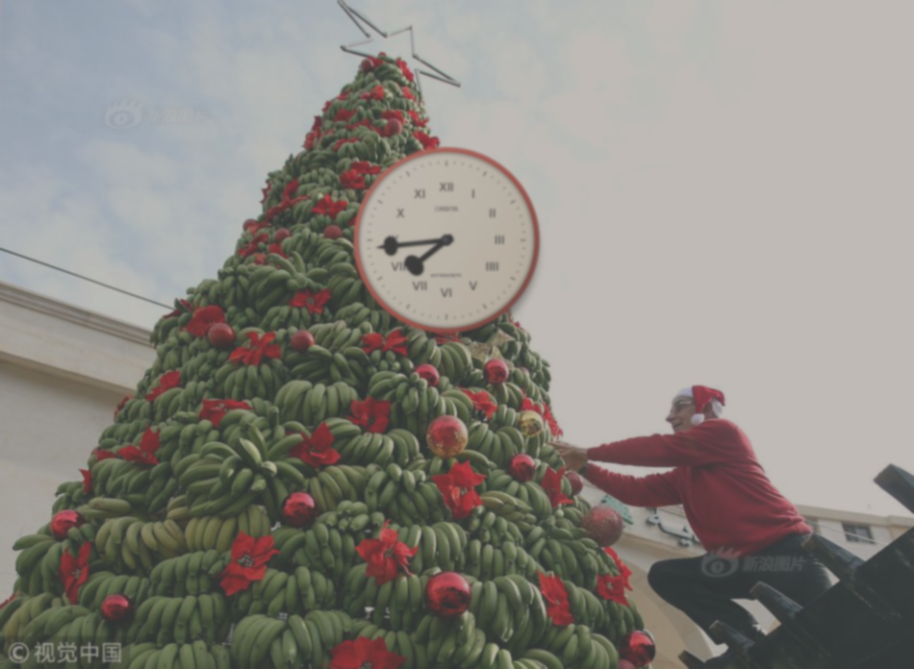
7:44
